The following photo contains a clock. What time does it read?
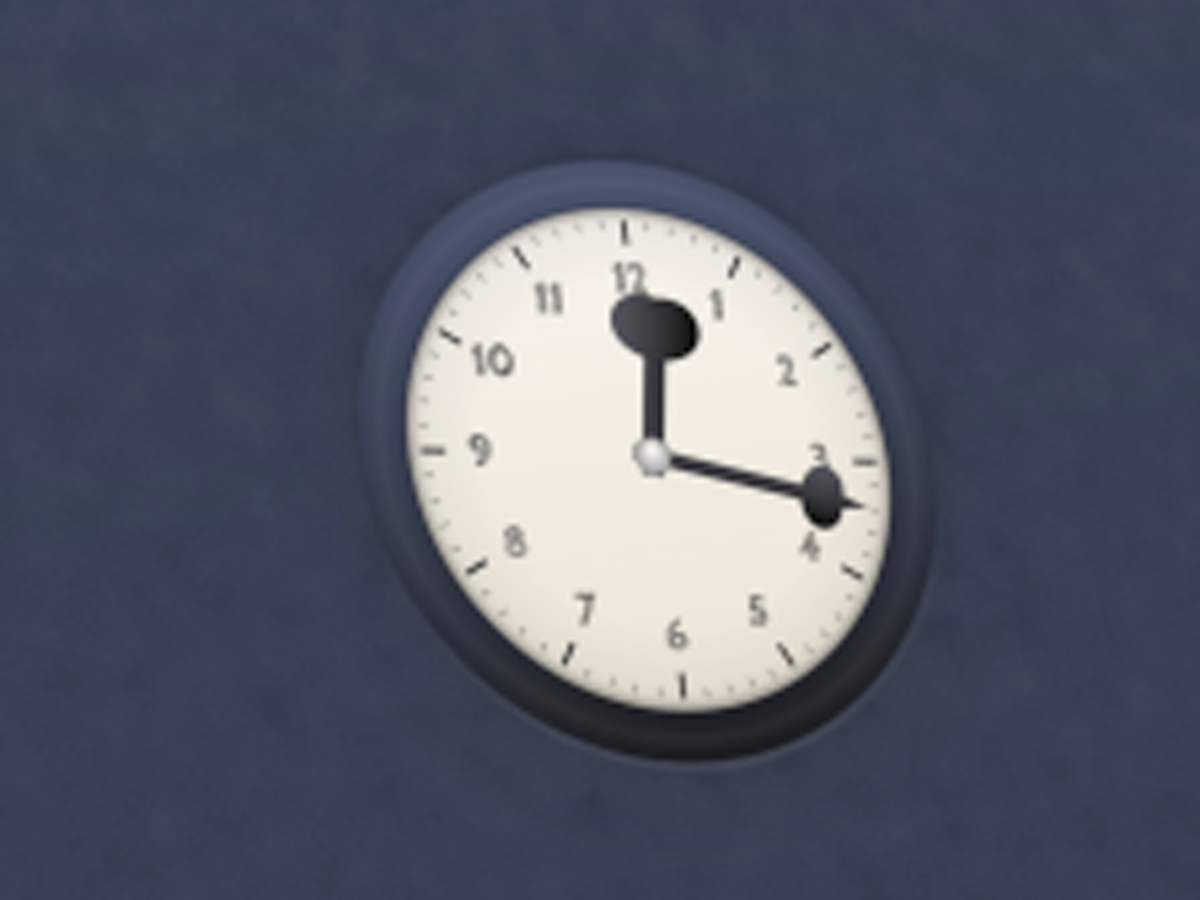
12:17
